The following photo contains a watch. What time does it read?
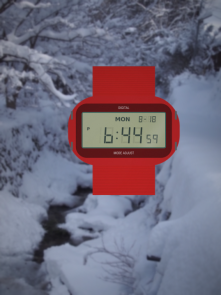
6:44:59
